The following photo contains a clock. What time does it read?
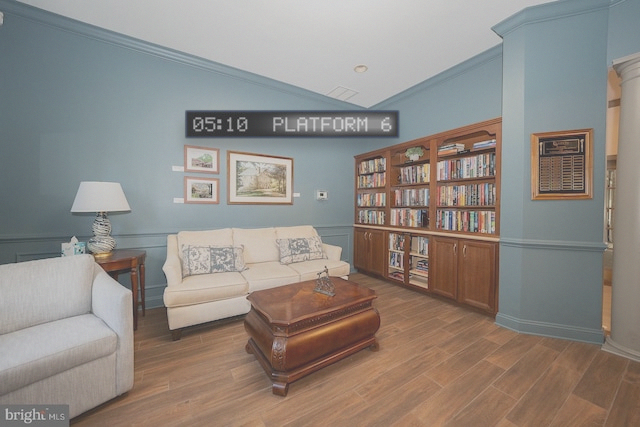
5:10
